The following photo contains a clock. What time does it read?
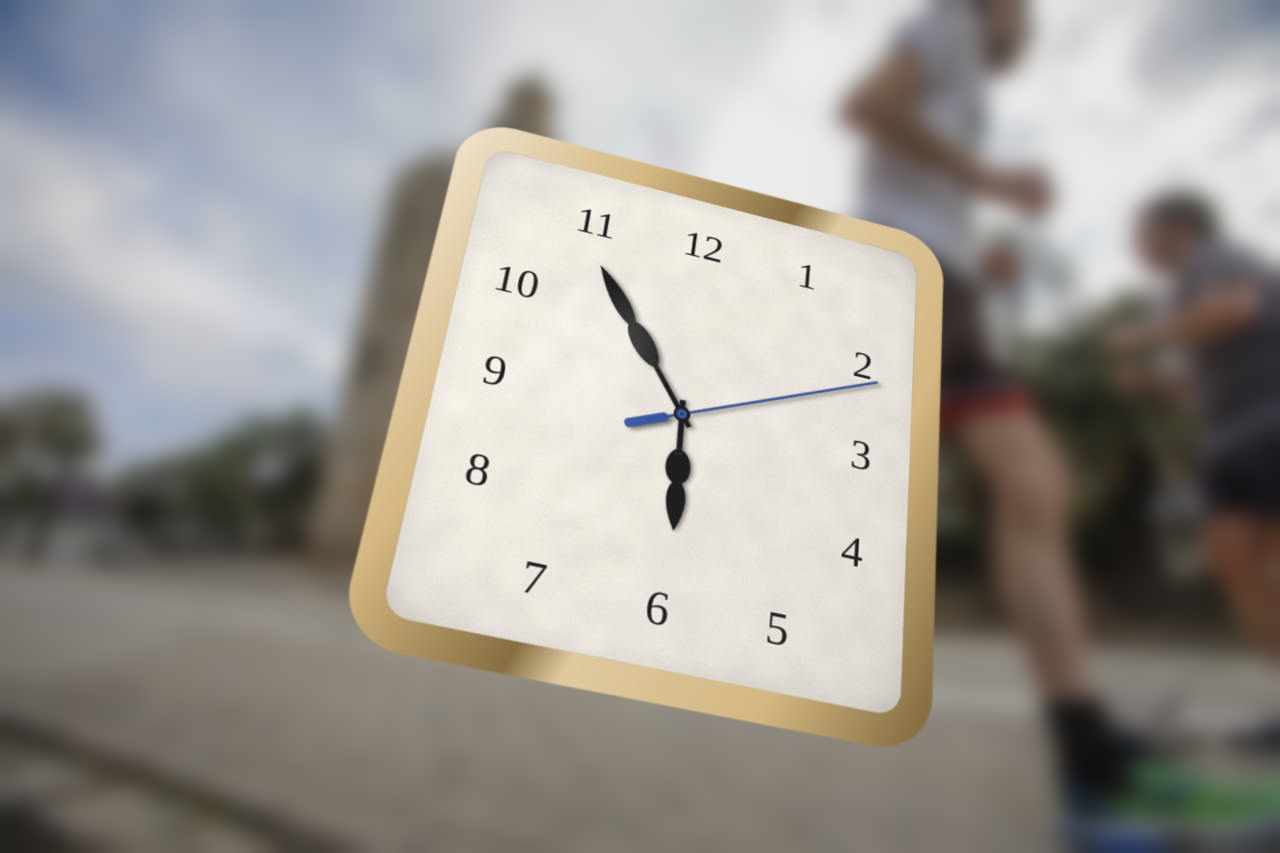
5:54:11
